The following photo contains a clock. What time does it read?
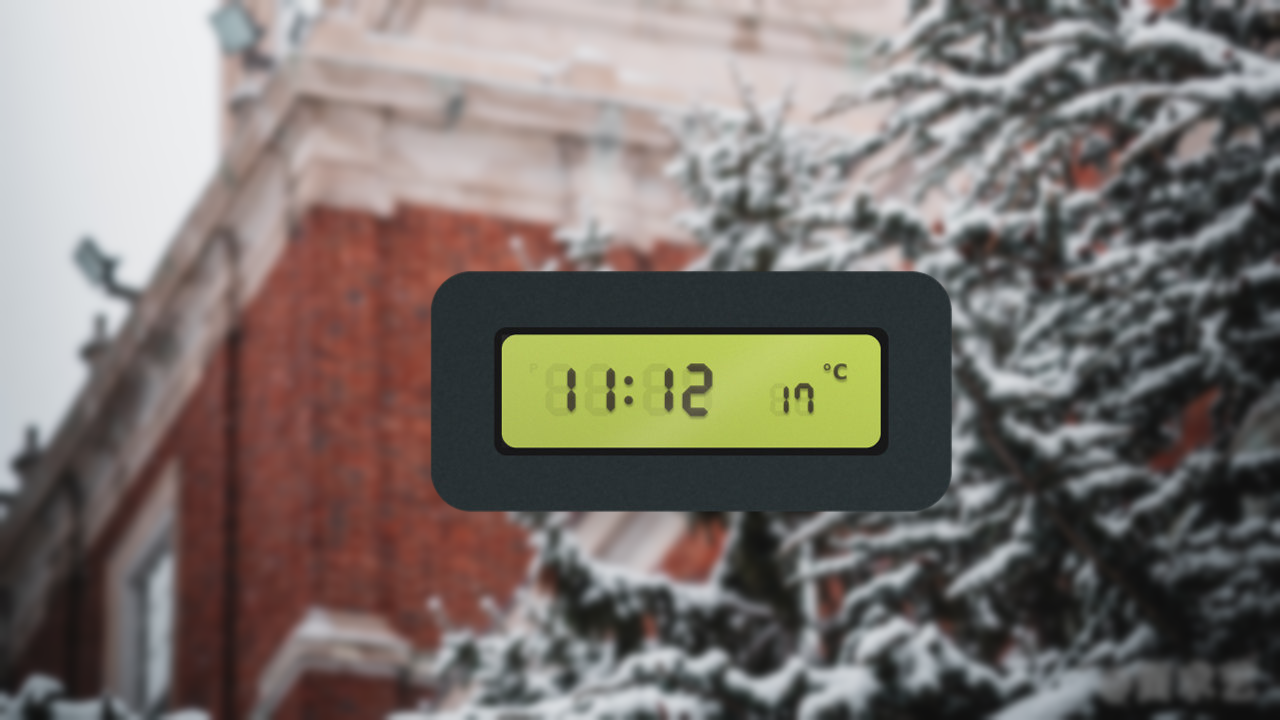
11:12
